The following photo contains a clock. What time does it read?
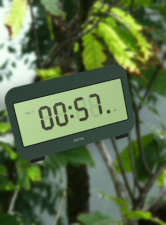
0:57
